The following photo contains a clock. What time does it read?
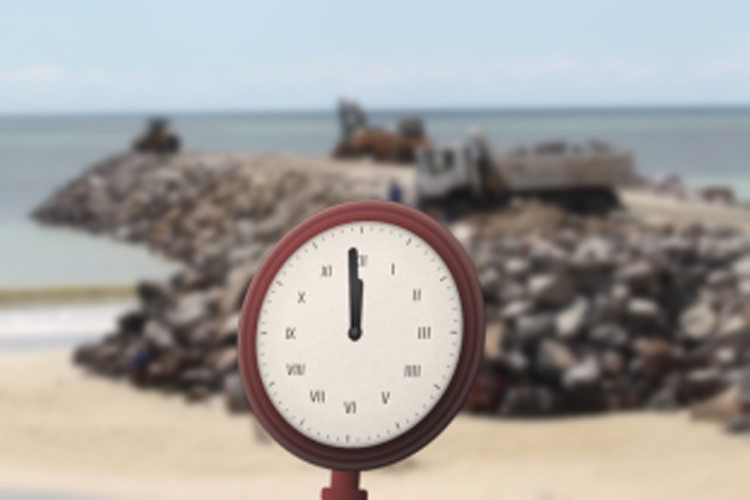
11:59
